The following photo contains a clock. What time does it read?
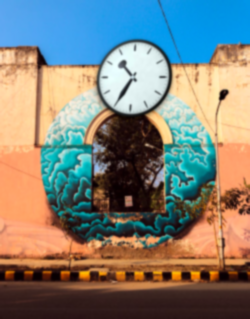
10:35
